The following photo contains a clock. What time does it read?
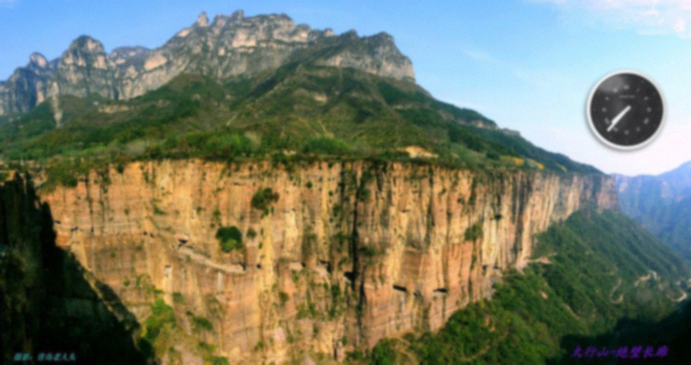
7:37
